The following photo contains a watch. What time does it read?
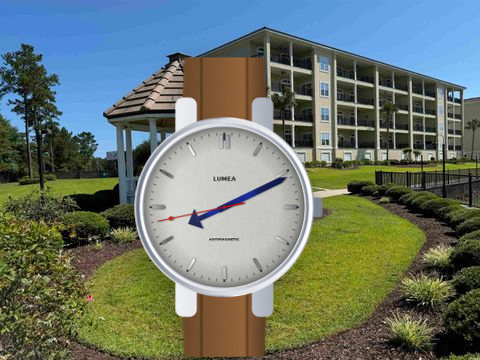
8:10:43
